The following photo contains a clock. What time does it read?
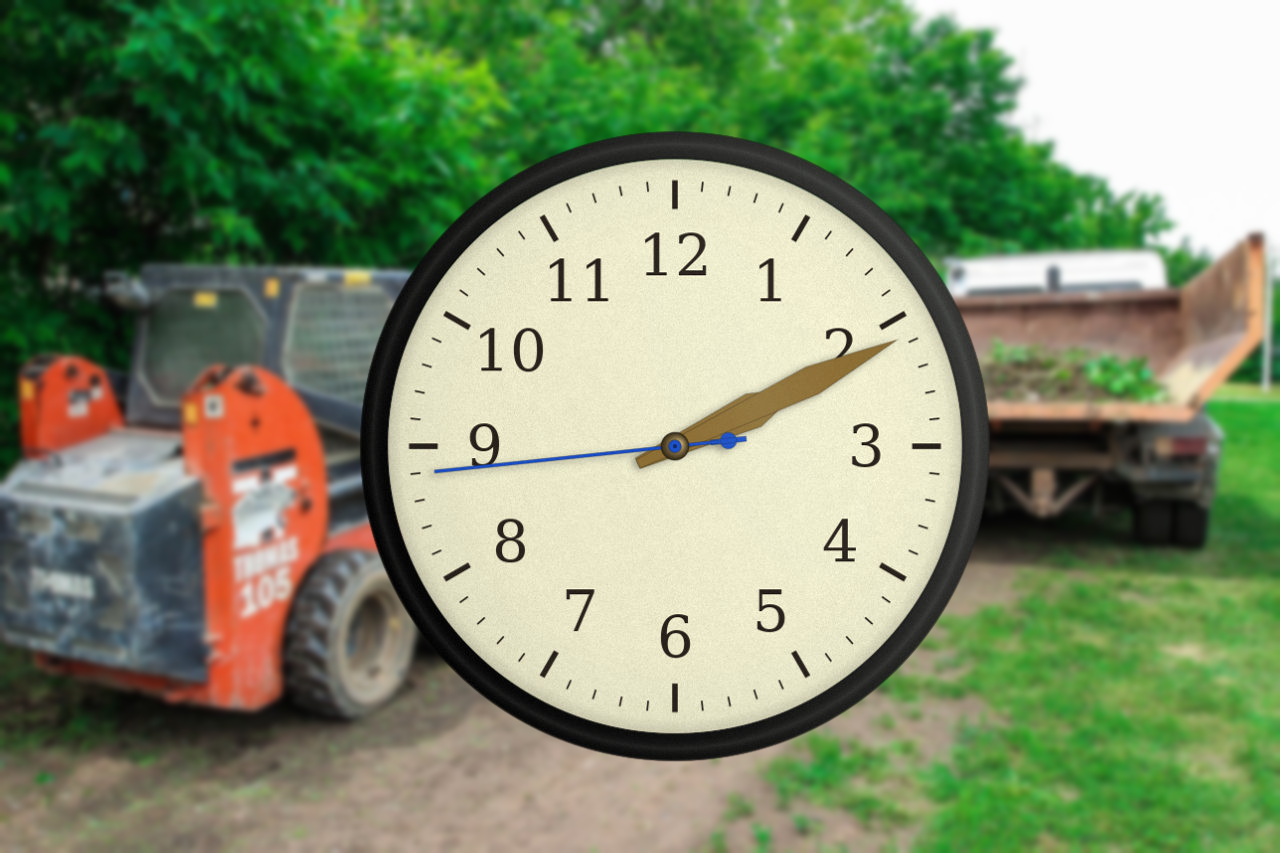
2:10:44
